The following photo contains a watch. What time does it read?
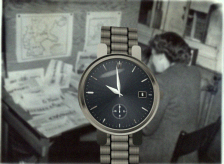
9:59
